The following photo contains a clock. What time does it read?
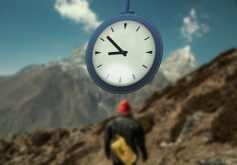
8:52
